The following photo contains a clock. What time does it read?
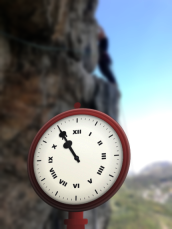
10:55
